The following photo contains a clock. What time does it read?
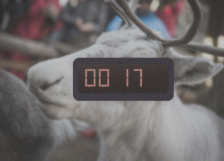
0:17
